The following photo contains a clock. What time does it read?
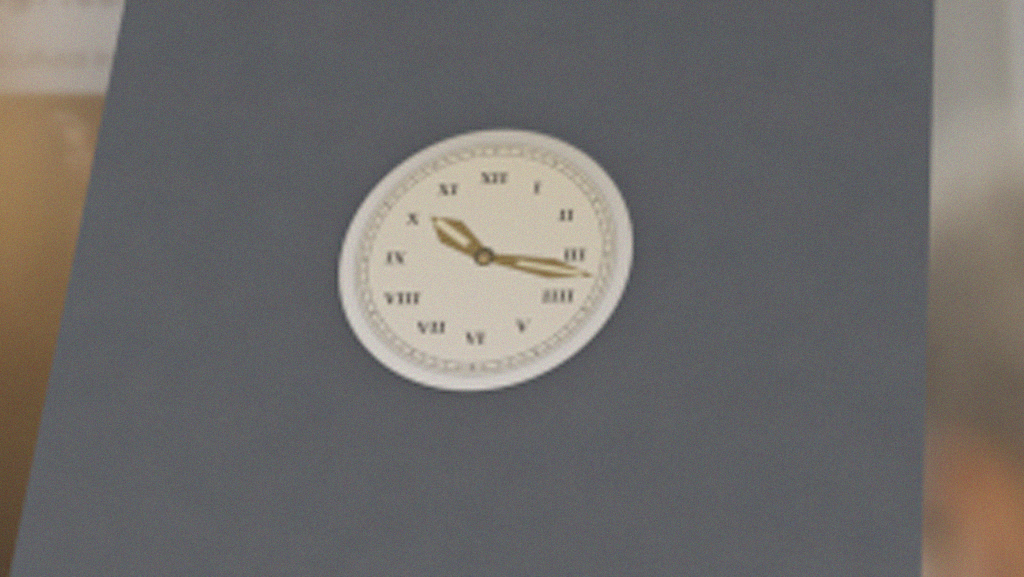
10:17
